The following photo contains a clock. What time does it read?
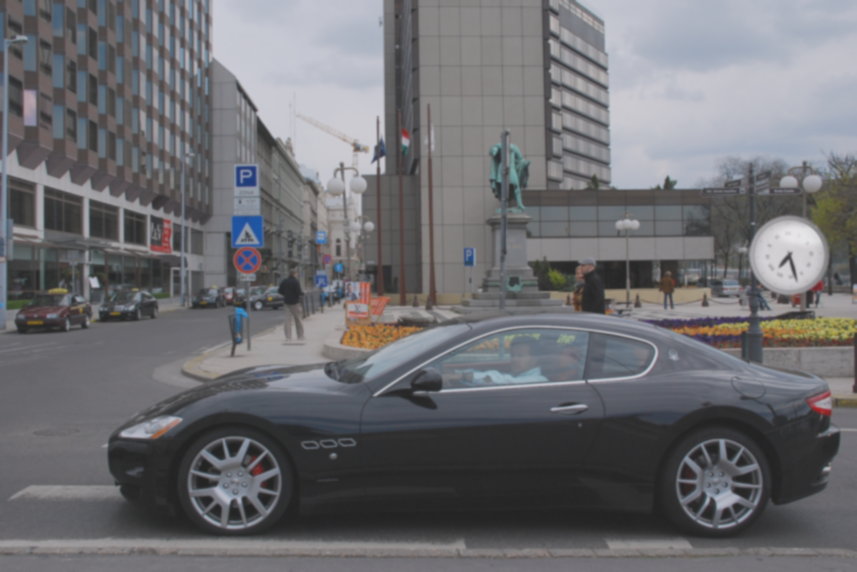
7:28
